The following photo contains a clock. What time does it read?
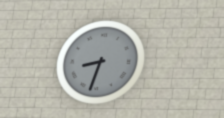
8:32
